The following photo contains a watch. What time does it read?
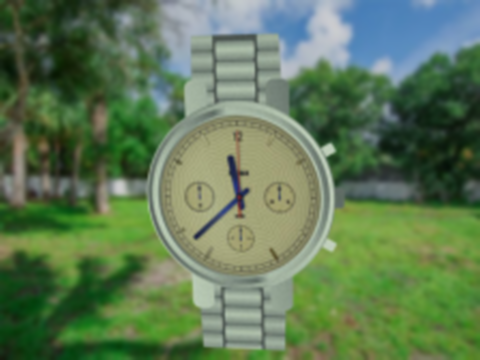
11:38
